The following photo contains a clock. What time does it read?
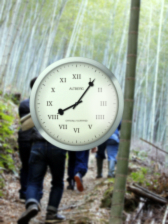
8:06
